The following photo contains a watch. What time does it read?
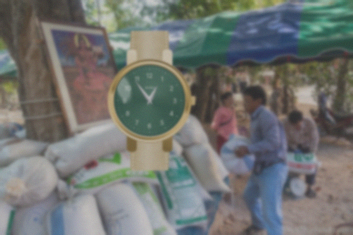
12:54
